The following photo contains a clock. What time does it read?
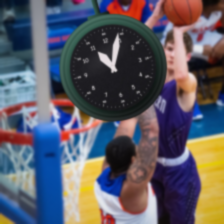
11:04
